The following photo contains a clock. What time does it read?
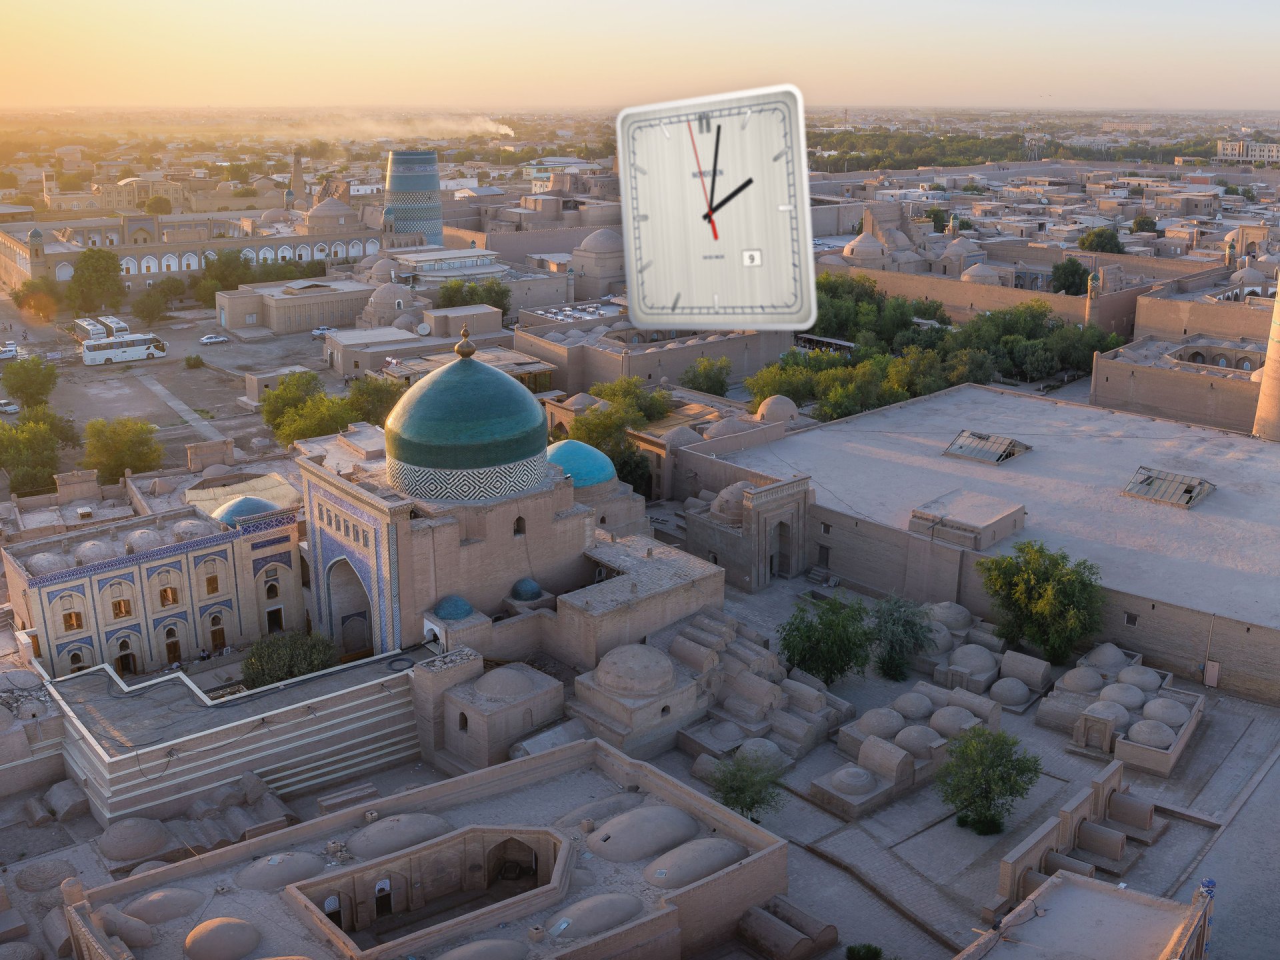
2:01:58
